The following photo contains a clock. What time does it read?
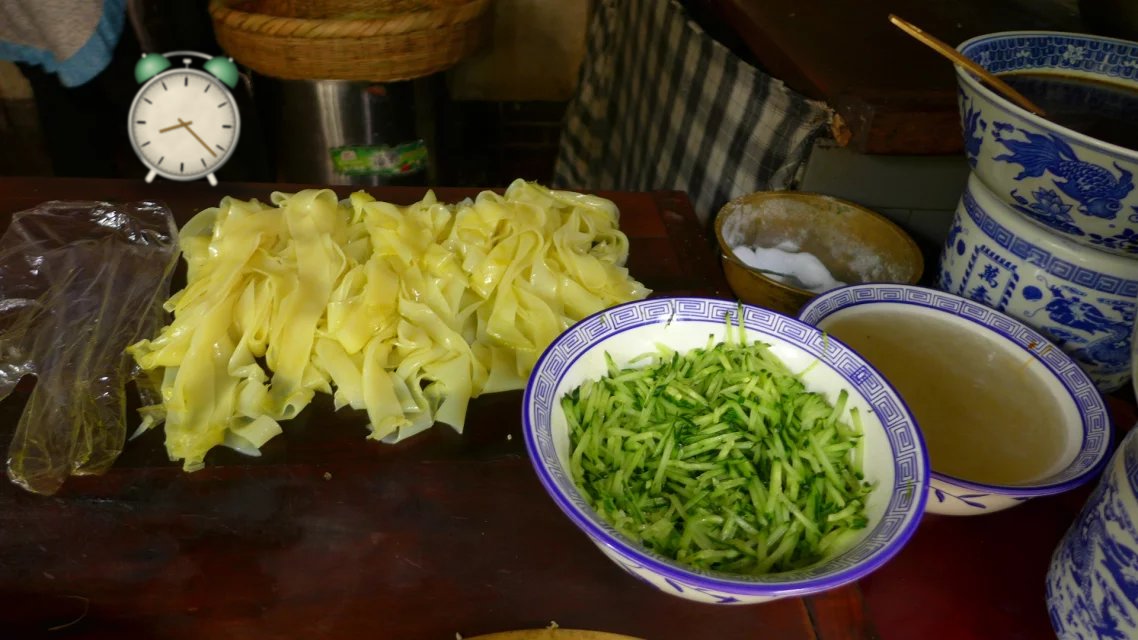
8:22
